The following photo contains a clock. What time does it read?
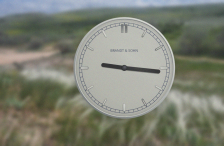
9:16
